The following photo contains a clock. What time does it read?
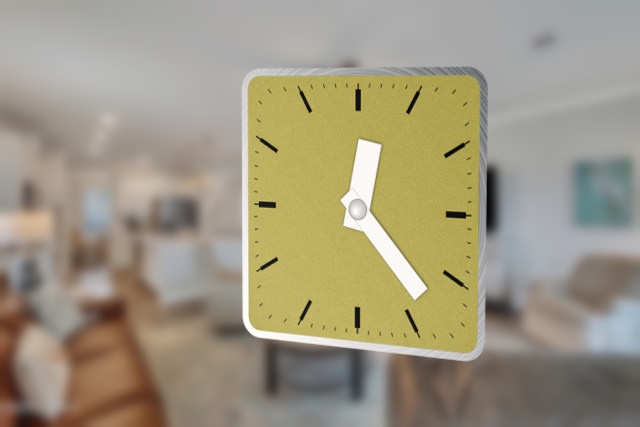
12:23
